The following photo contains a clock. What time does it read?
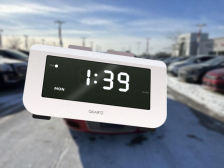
1:39
